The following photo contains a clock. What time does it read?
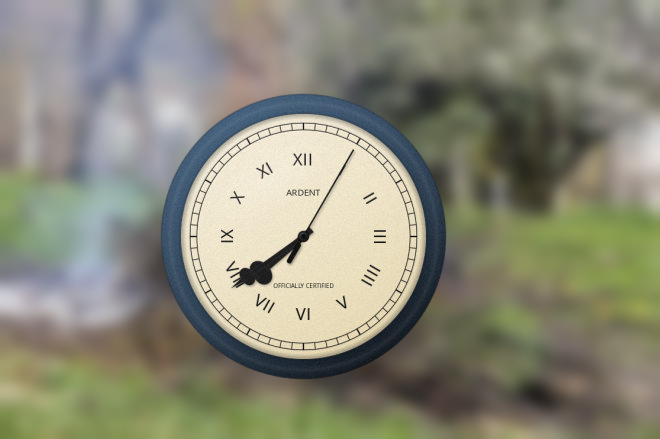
7:39:05
